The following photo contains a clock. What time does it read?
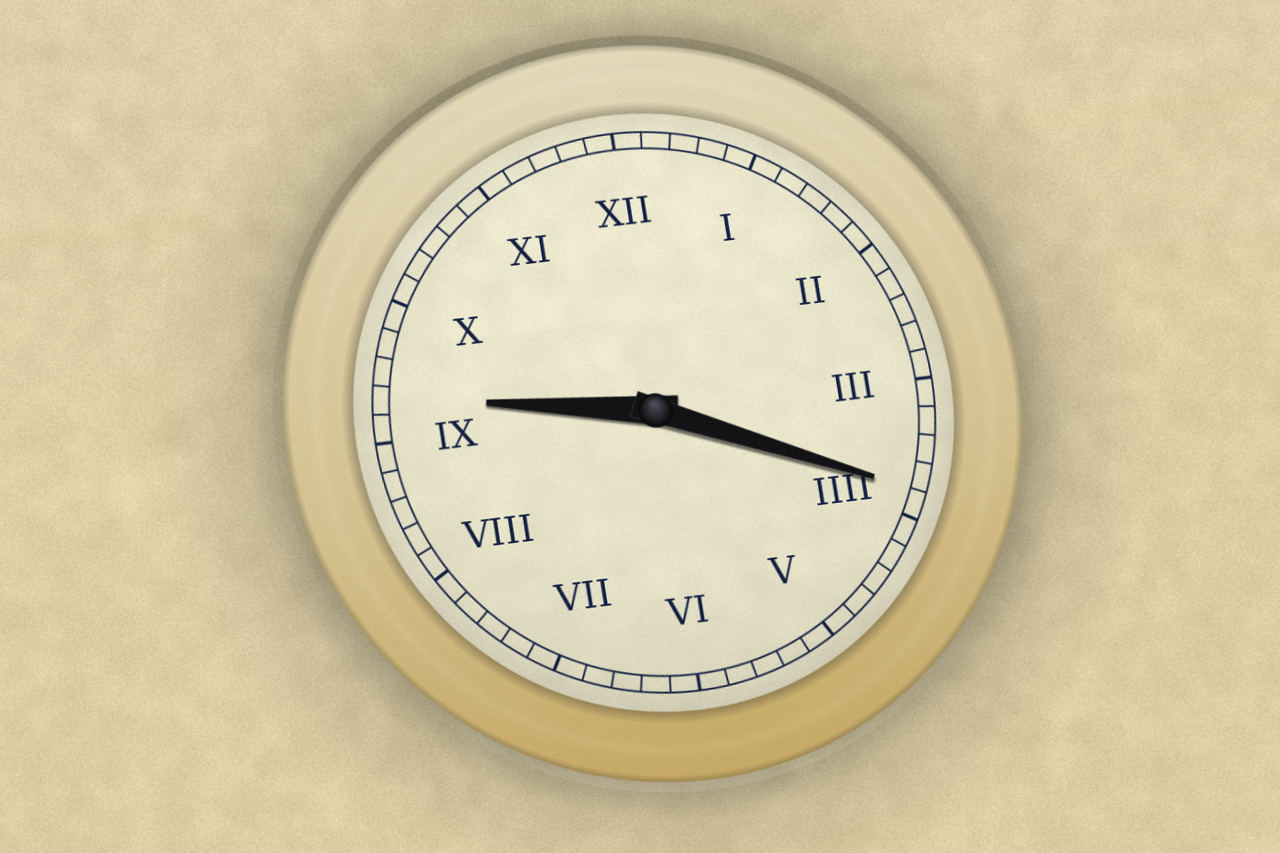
9:19
